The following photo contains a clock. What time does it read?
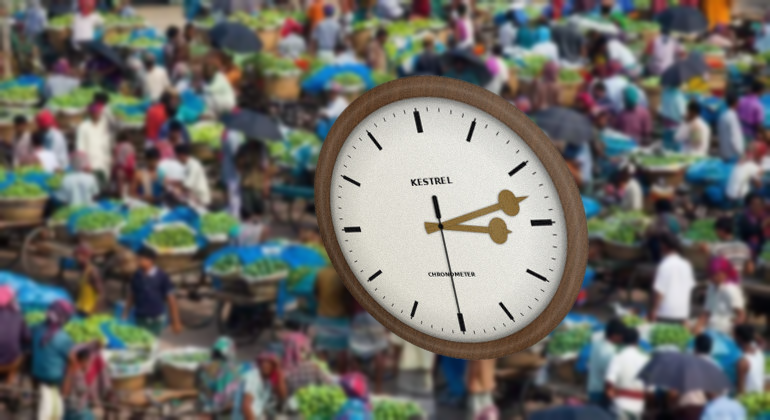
3:12:30
